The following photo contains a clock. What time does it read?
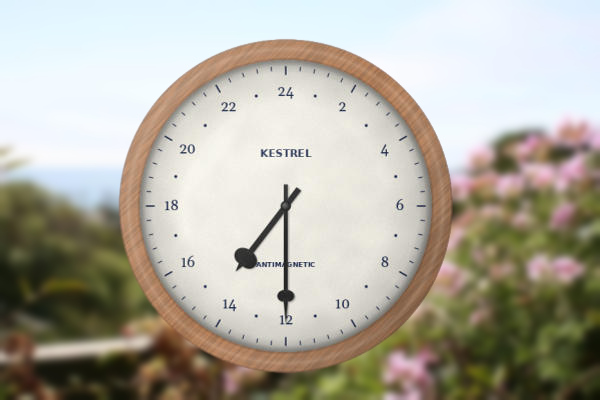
14:30
